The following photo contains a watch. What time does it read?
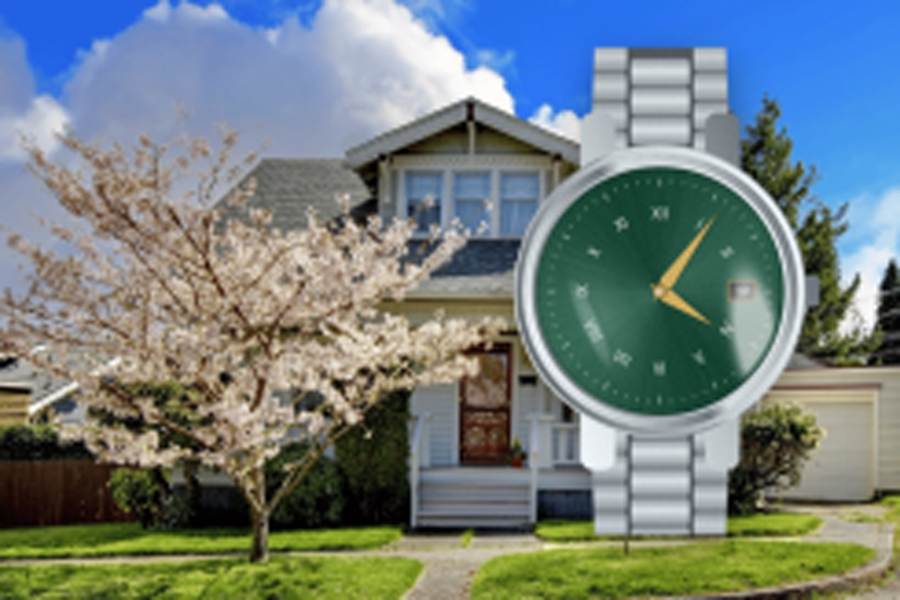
4:06
